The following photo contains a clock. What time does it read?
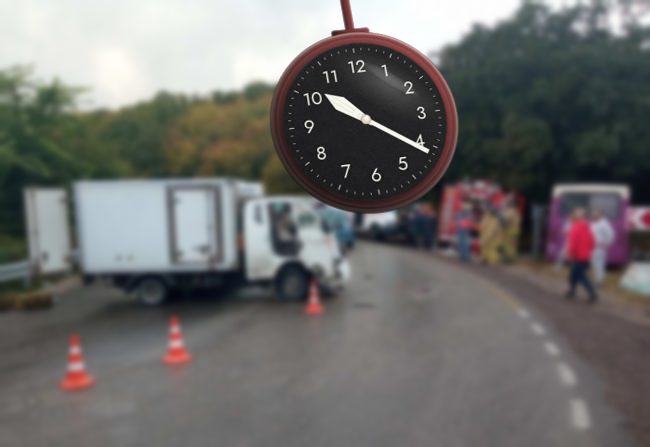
10:21
